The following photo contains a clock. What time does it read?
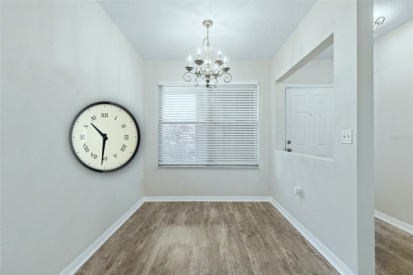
10:31
